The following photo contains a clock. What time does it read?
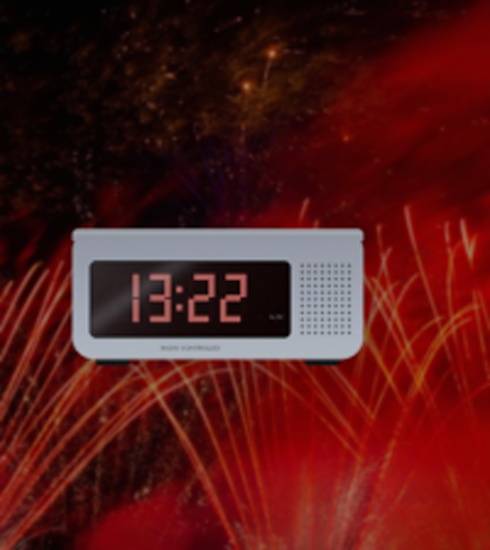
13:22
